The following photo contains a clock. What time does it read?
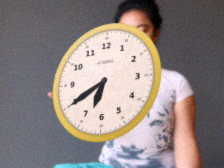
6:40
